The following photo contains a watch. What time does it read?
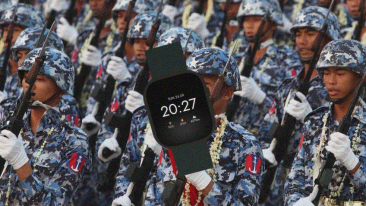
20:27
